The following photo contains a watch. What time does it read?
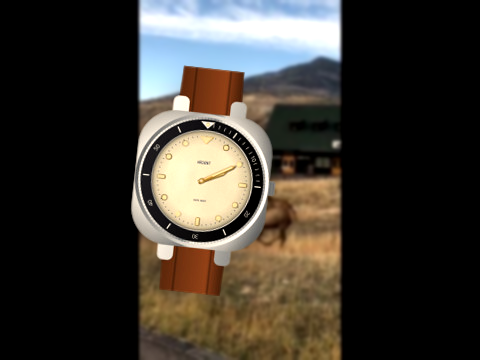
2:10
